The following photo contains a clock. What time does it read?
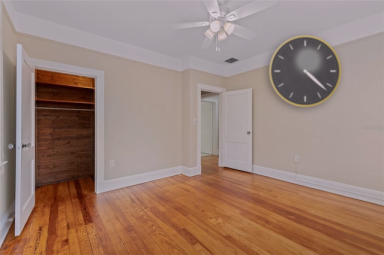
4:22
